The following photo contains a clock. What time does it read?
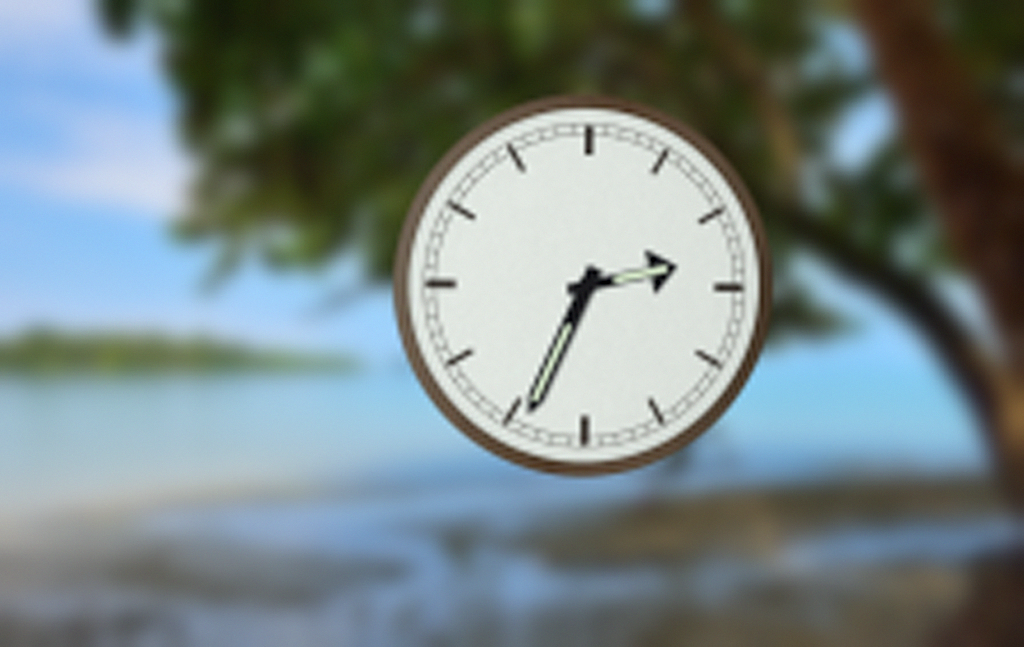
2:34
